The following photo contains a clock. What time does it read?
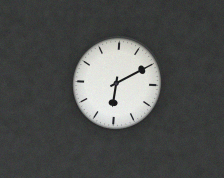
6:10
